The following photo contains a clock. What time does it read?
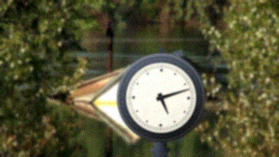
5:12
